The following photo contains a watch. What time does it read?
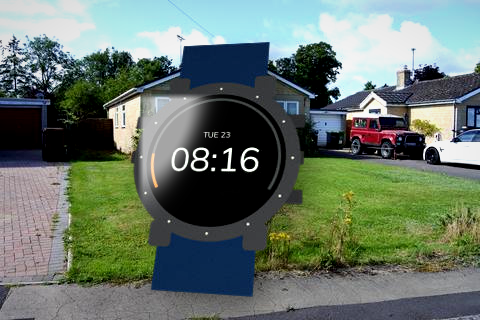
8:16
